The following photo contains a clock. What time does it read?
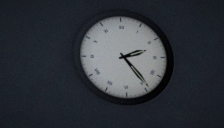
2:24
